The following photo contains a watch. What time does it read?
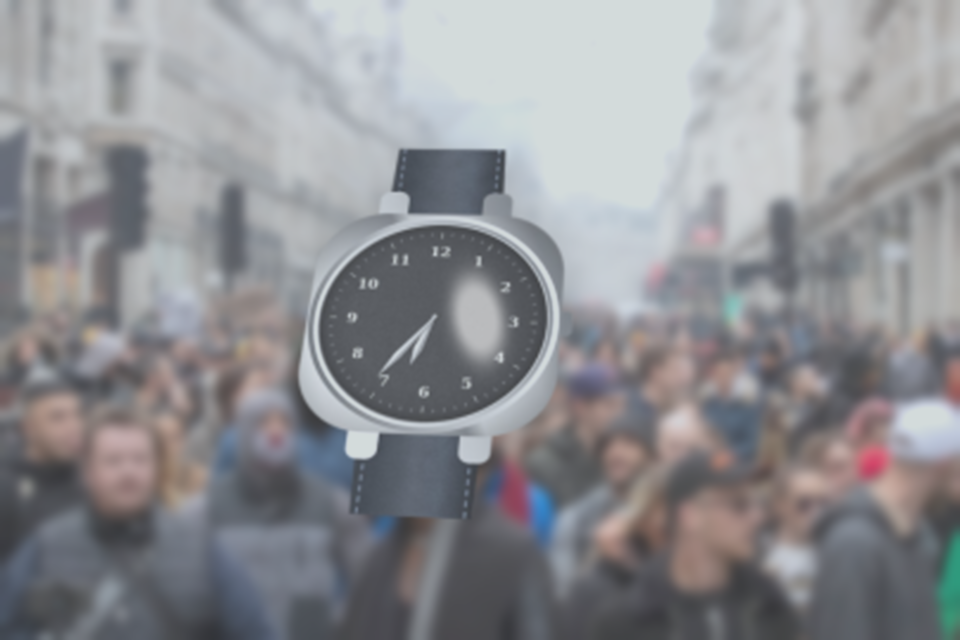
6:36
